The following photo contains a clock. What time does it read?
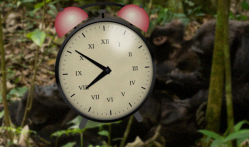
7:51
